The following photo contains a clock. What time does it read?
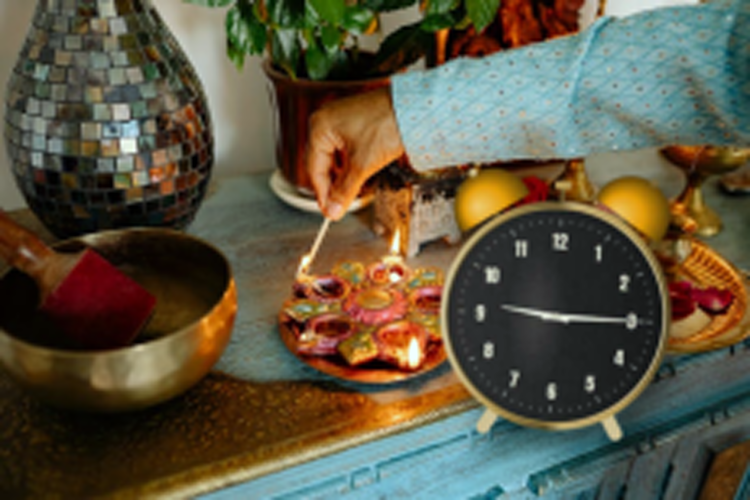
9:15
